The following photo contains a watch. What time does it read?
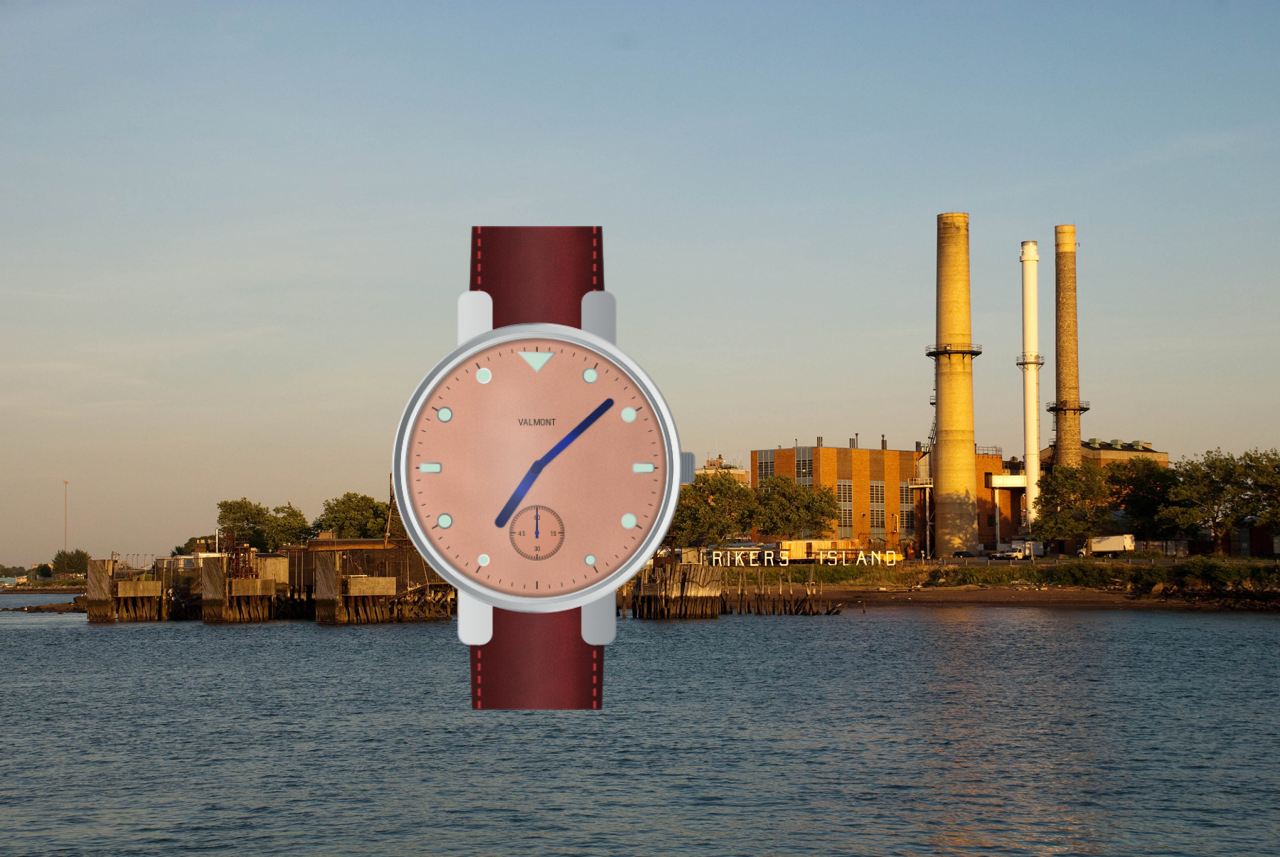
7:08
